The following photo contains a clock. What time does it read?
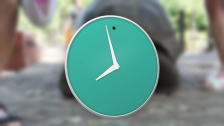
7:58
